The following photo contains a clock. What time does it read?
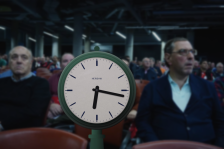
6:17
